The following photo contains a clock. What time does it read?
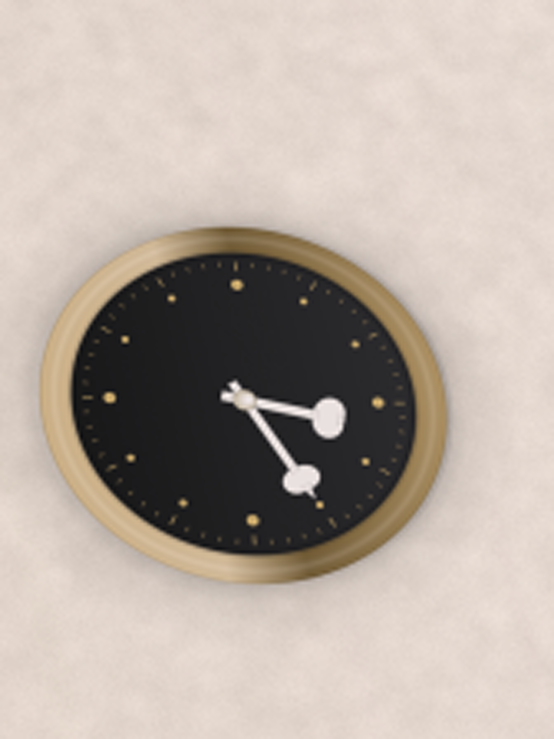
3:25
